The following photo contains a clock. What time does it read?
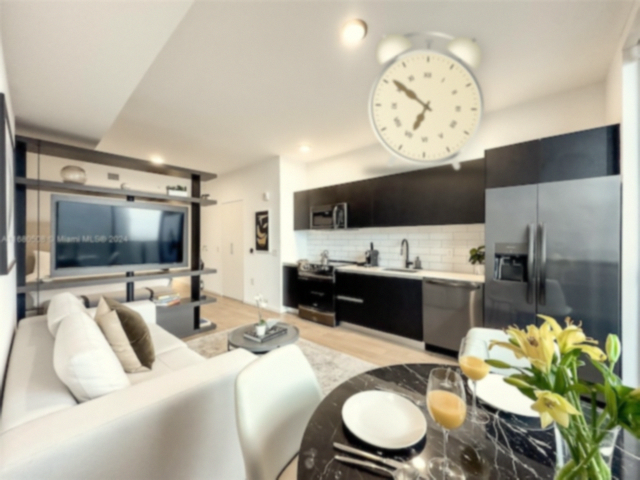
6:51
